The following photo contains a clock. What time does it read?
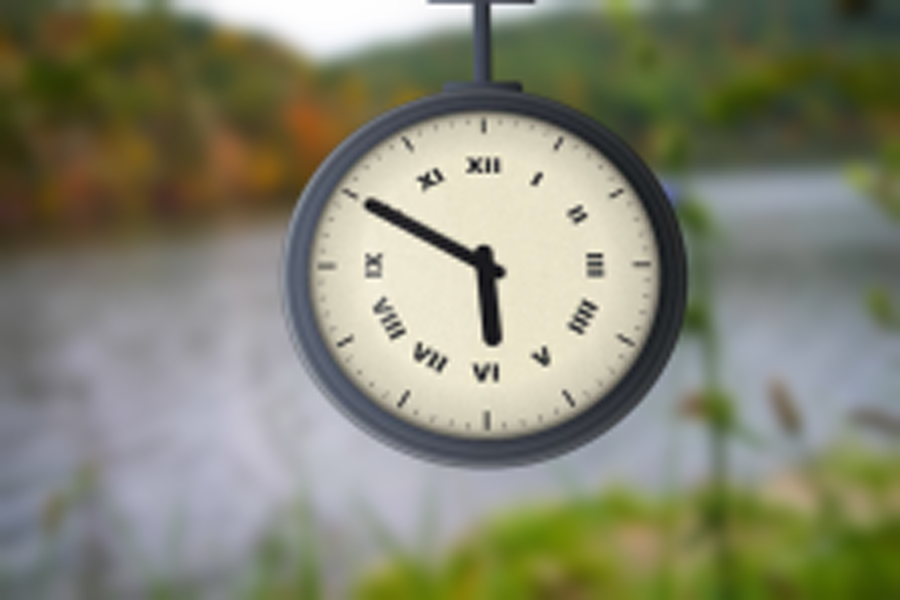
5:50
